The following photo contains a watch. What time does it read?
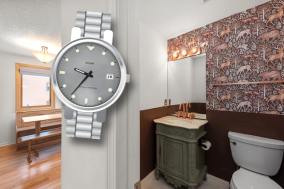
9:36
